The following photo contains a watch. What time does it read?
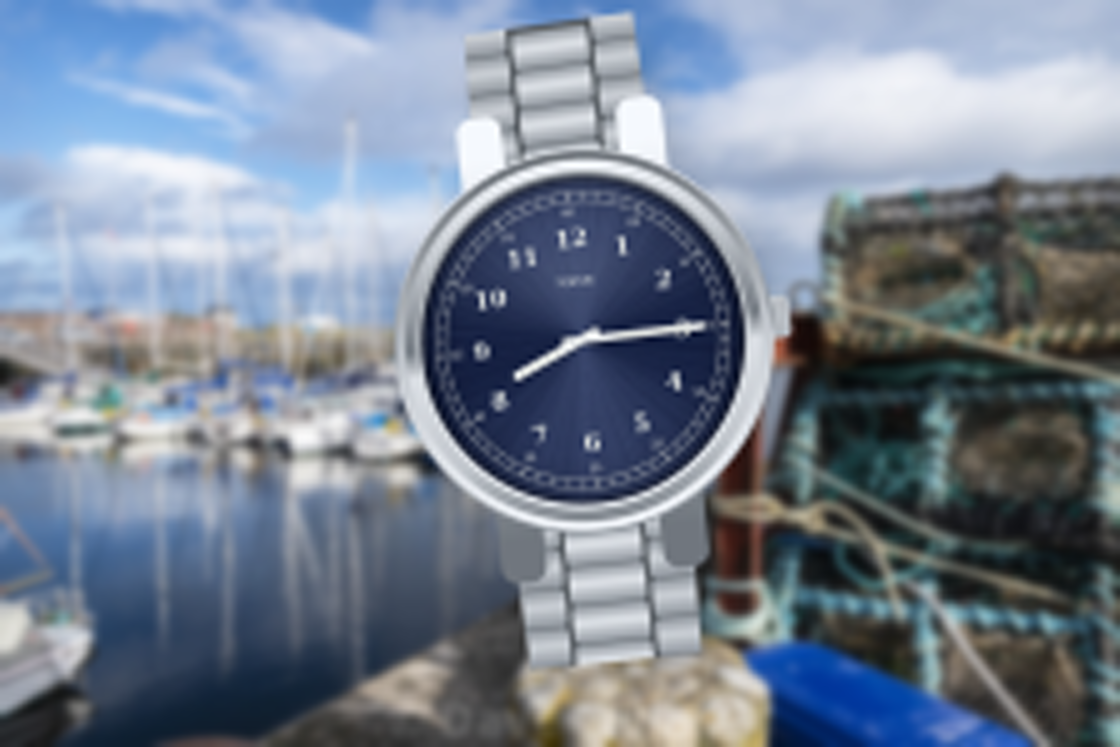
8:15
